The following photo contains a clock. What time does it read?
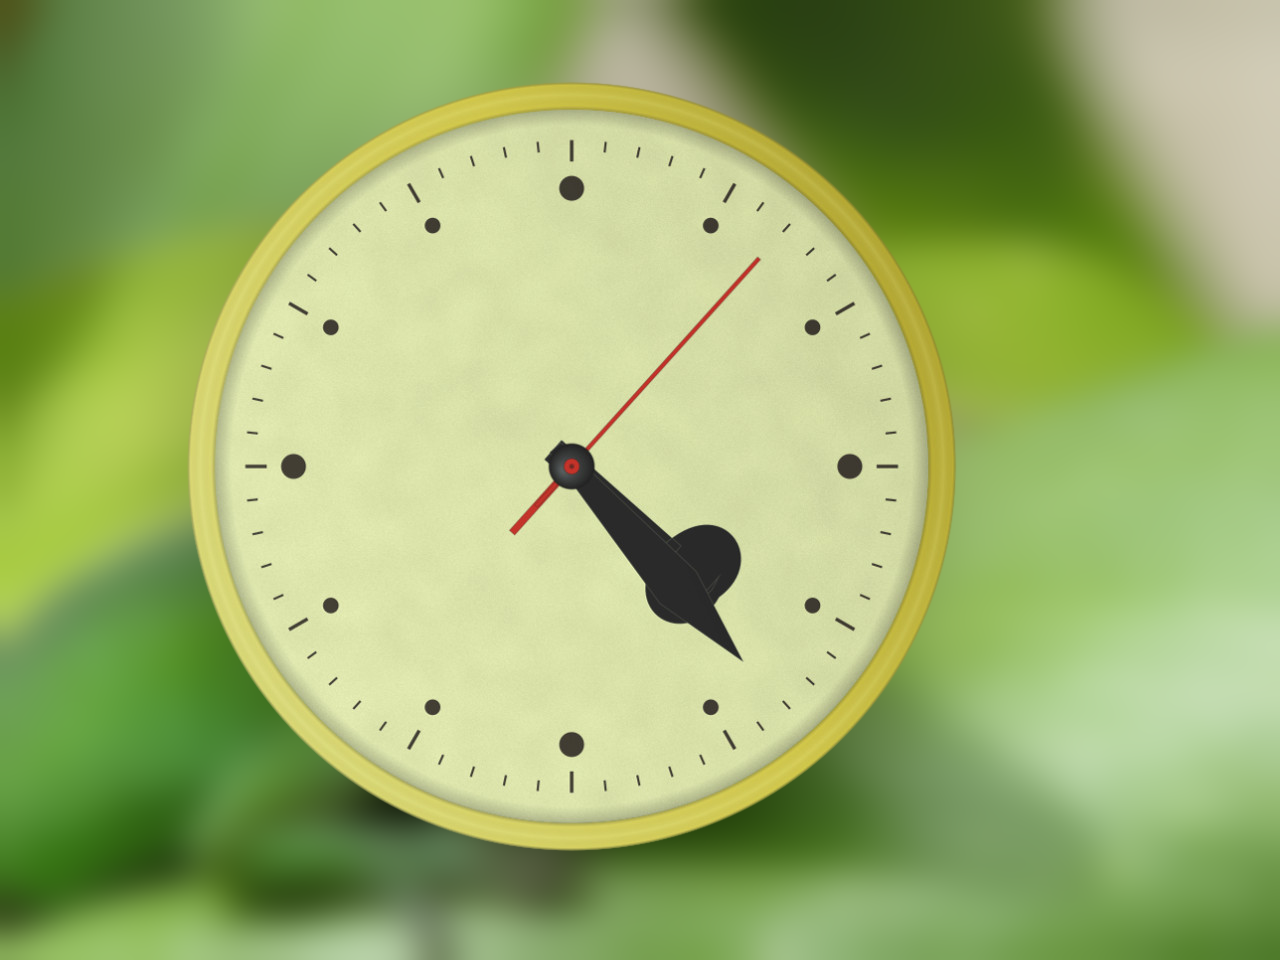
4:23:07
